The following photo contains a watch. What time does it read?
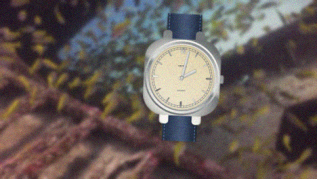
2:02
